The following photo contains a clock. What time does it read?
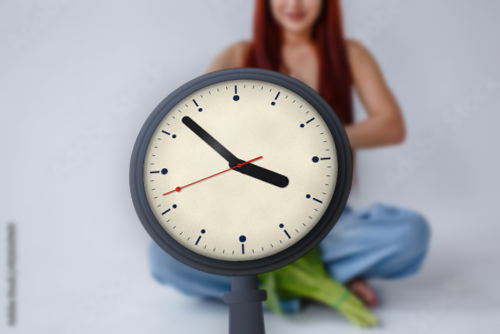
3:52:42
